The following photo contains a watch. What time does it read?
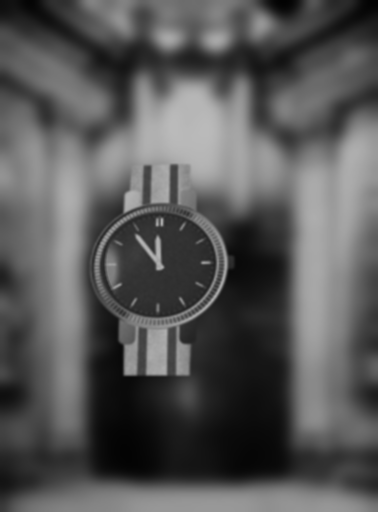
11:54
